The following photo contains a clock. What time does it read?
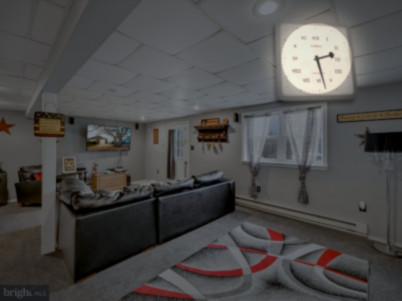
2:28
